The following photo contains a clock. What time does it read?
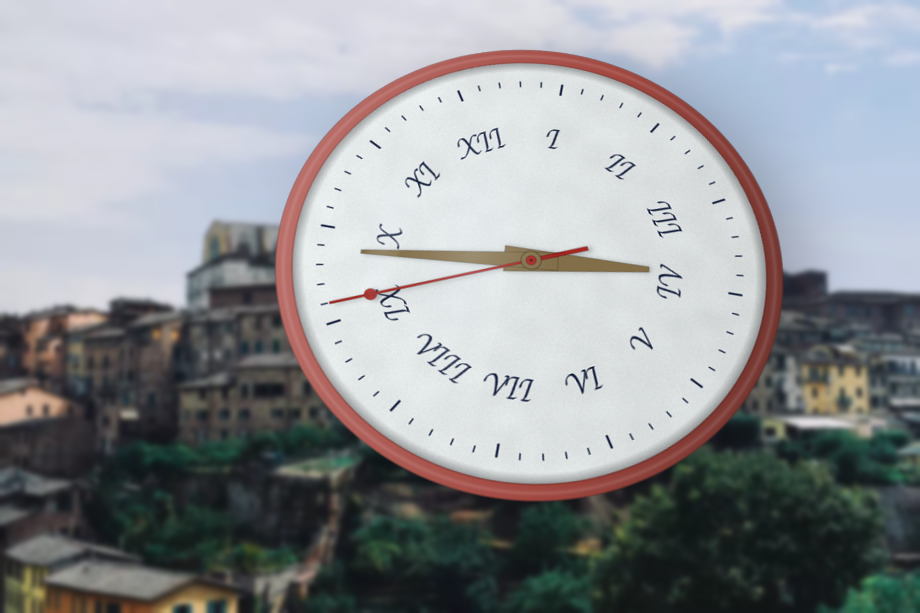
3:48:46
